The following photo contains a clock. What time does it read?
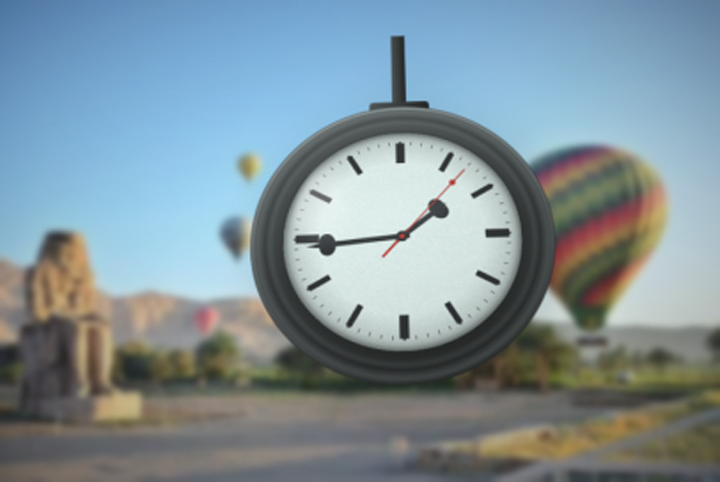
1:44:07
